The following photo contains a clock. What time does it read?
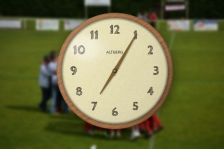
7:05
